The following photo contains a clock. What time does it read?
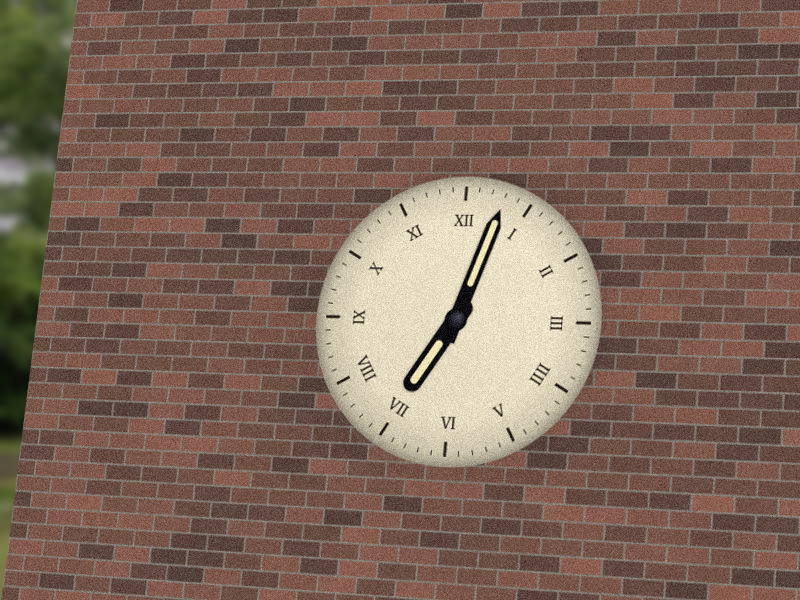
7:03
